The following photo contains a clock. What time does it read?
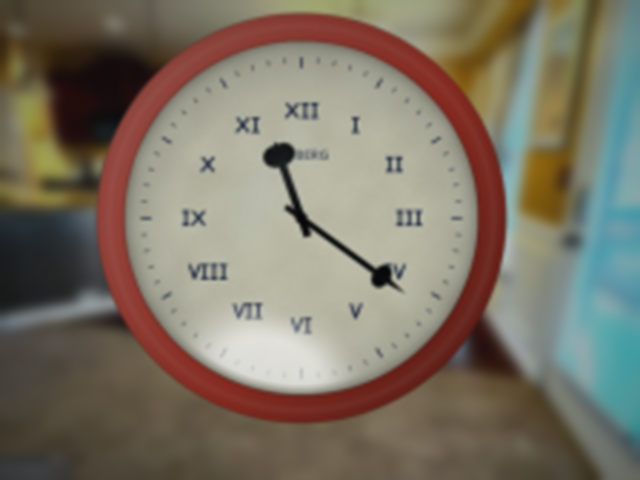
11:21
